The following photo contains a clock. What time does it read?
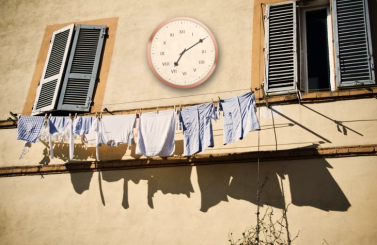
7:10
